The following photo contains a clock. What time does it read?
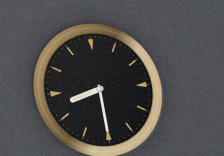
8:30
